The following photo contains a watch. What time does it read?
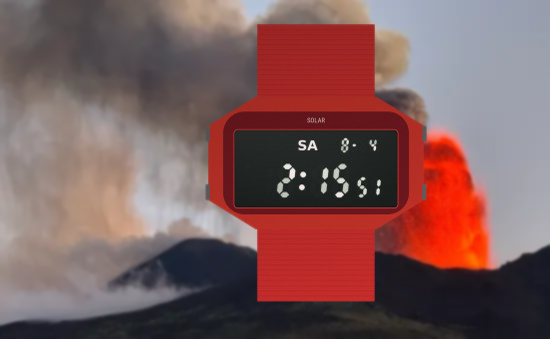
2:15:51
